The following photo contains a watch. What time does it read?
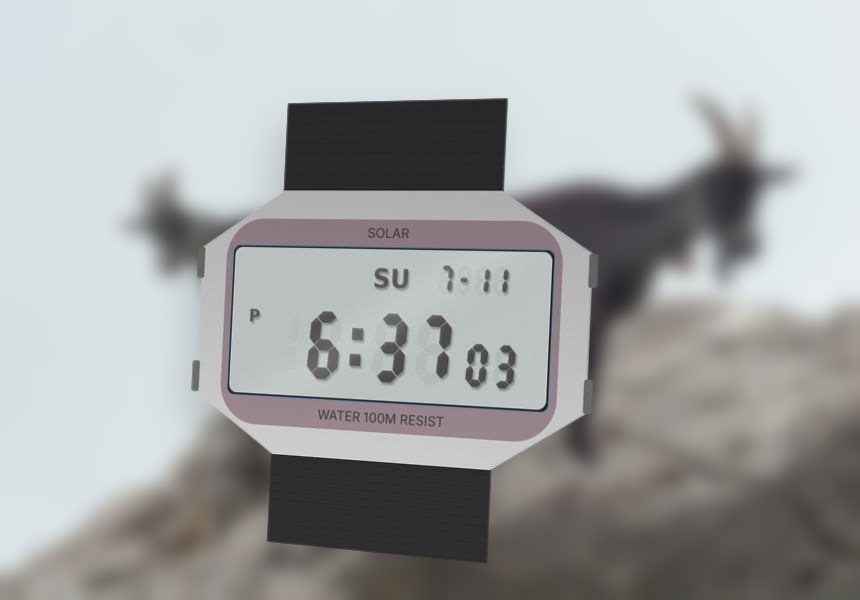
6:37:03
